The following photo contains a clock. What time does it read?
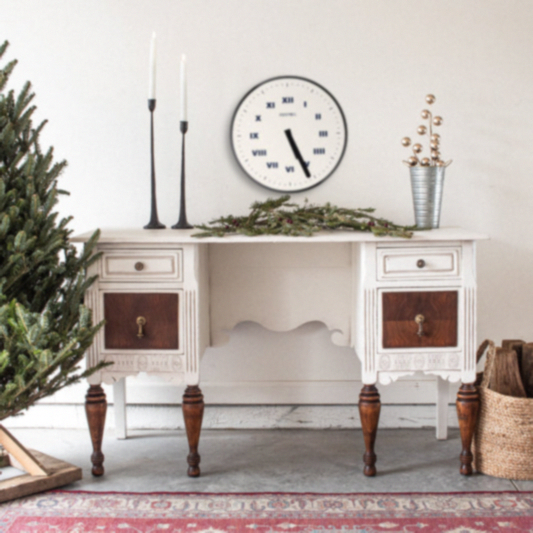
5:26
